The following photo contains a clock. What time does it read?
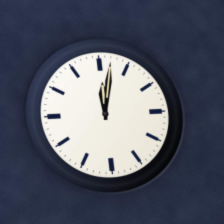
12:02
